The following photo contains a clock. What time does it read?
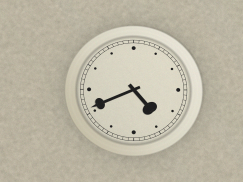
4:41
